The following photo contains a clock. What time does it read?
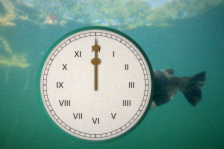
12:00
